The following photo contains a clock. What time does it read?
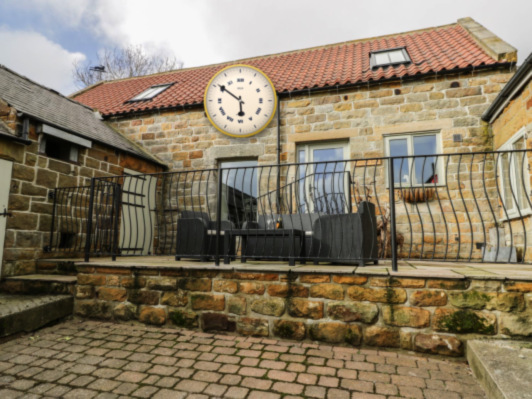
5:51
